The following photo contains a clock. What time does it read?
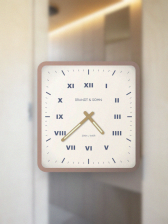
4:38
